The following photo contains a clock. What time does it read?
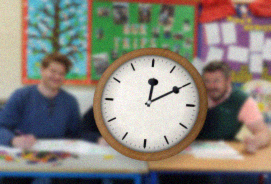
12:10
